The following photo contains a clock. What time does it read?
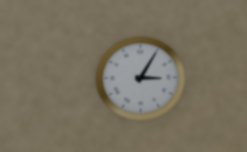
3:05
